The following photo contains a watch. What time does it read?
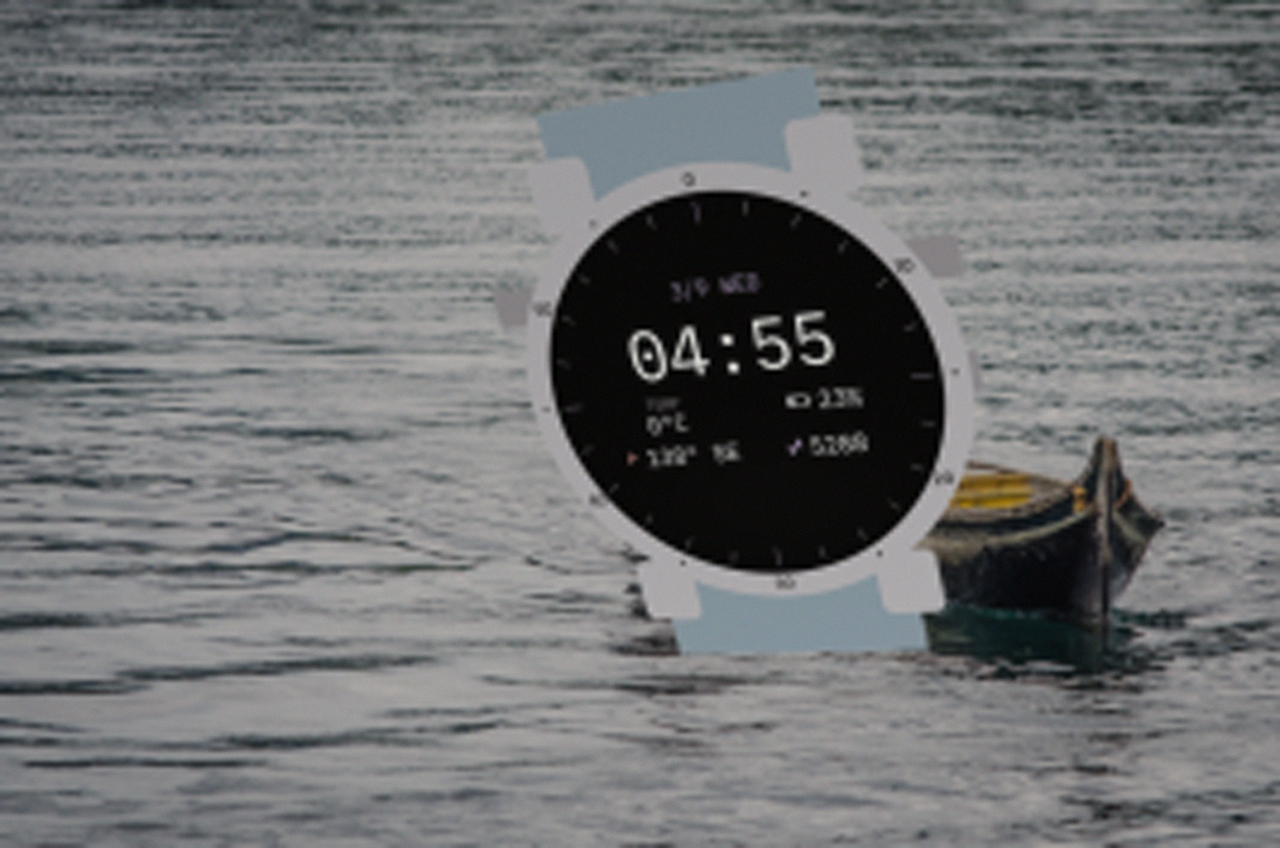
4:55
